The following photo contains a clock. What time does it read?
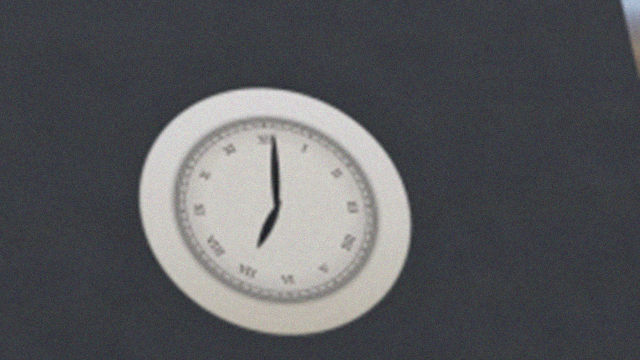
7:01
